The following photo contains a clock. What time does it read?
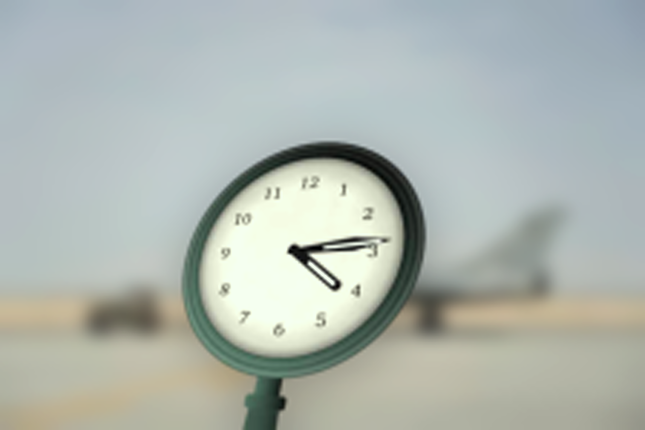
4:14
